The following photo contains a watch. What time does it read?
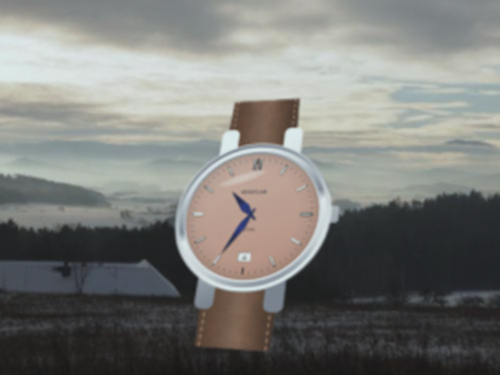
10:35
